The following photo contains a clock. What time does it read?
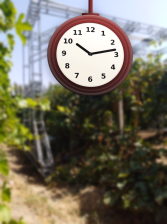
10:13
